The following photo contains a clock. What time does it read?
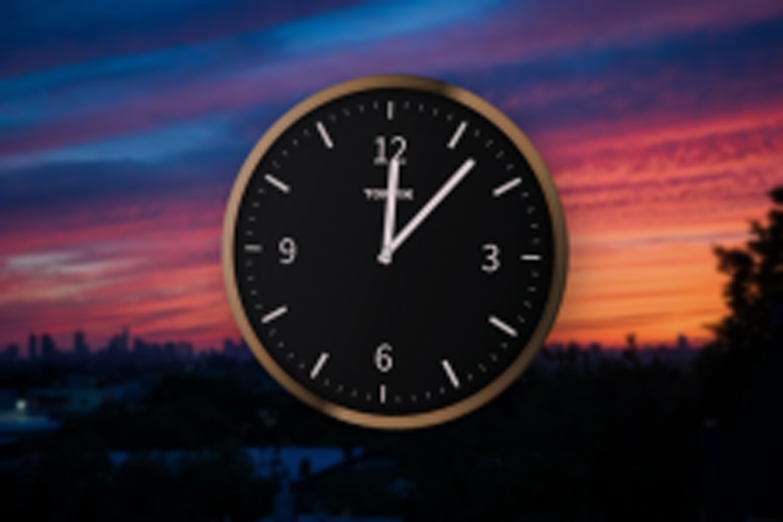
12:07
